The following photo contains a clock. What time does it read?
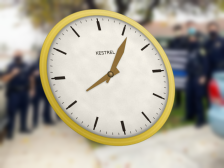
8:06
